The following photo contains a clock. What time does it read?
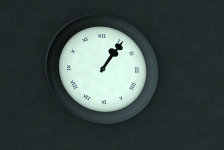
1:06
